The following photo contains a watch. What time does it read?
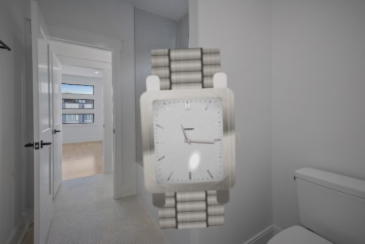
11:16
